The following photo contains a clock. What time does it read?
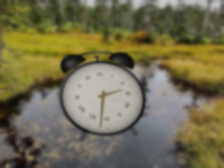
2:32
